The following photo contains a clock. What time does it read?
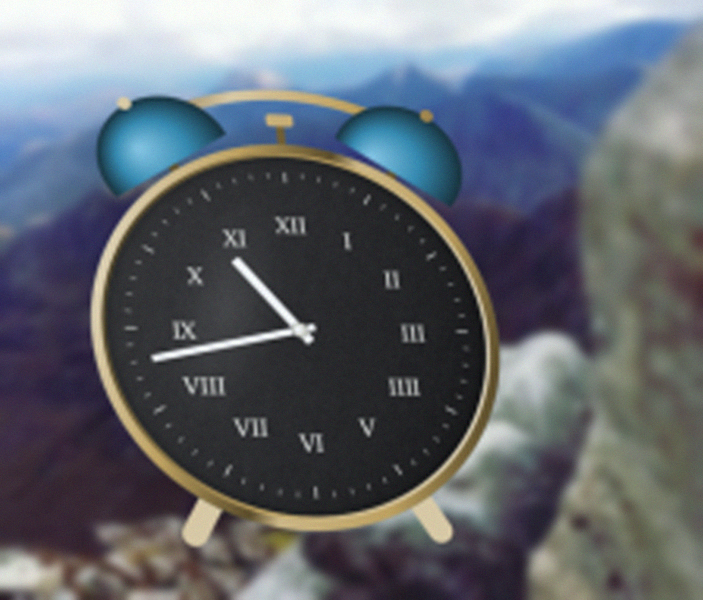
10:43
